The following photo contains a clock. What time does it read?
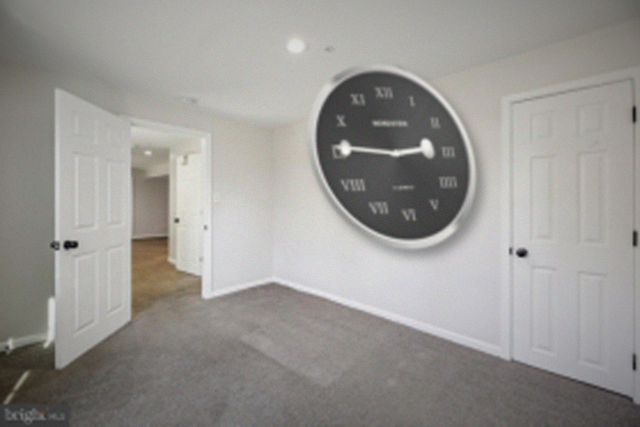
2:46
